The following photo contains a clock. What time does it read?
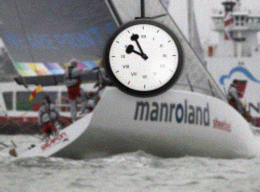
9:56
